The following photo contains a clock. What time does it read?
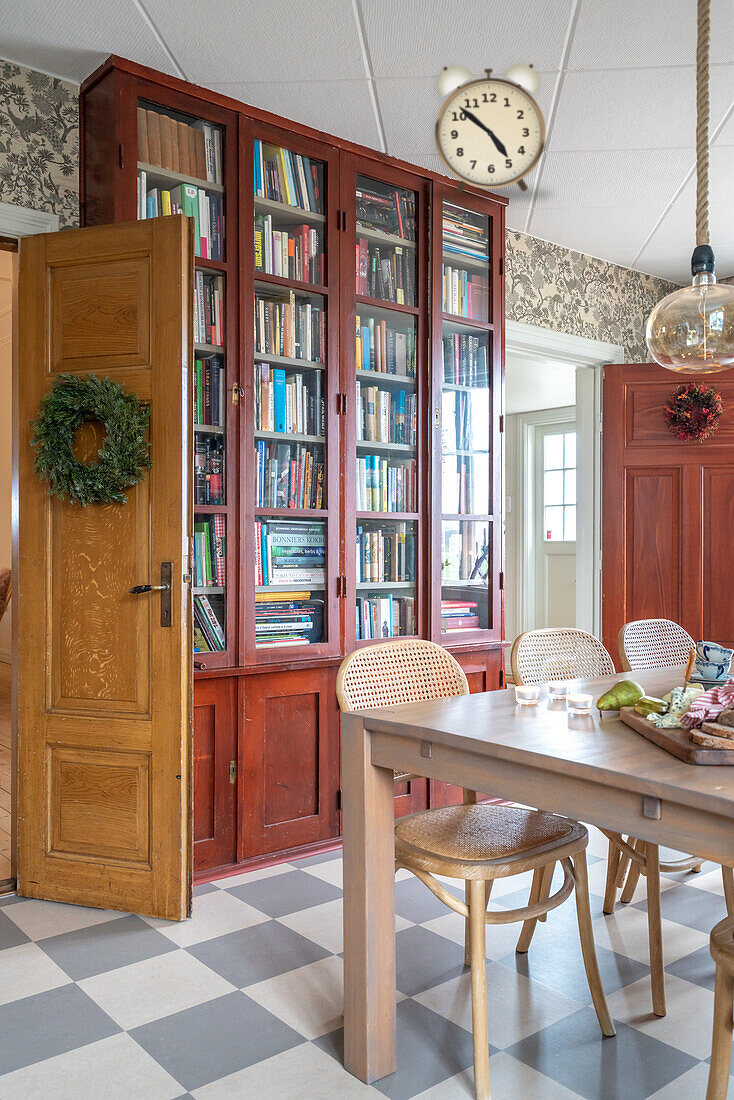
4:52
